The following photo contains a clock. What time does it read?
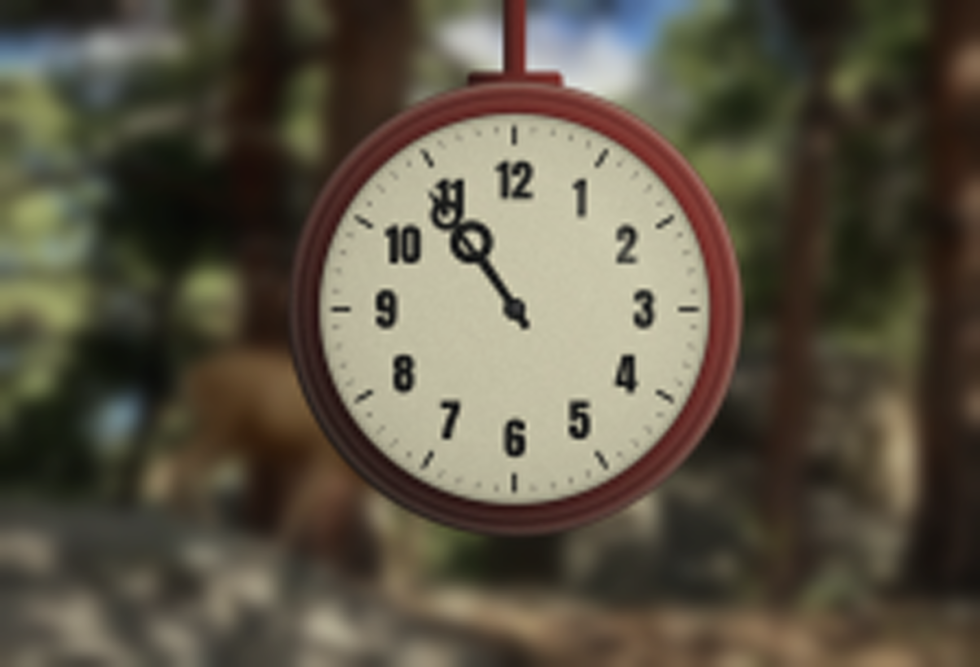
10:54
